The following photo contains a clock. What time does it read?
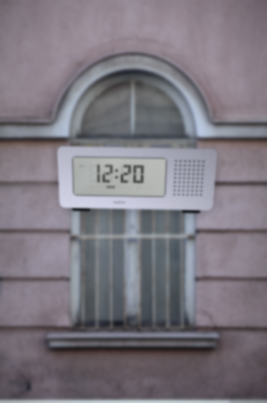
12:20
